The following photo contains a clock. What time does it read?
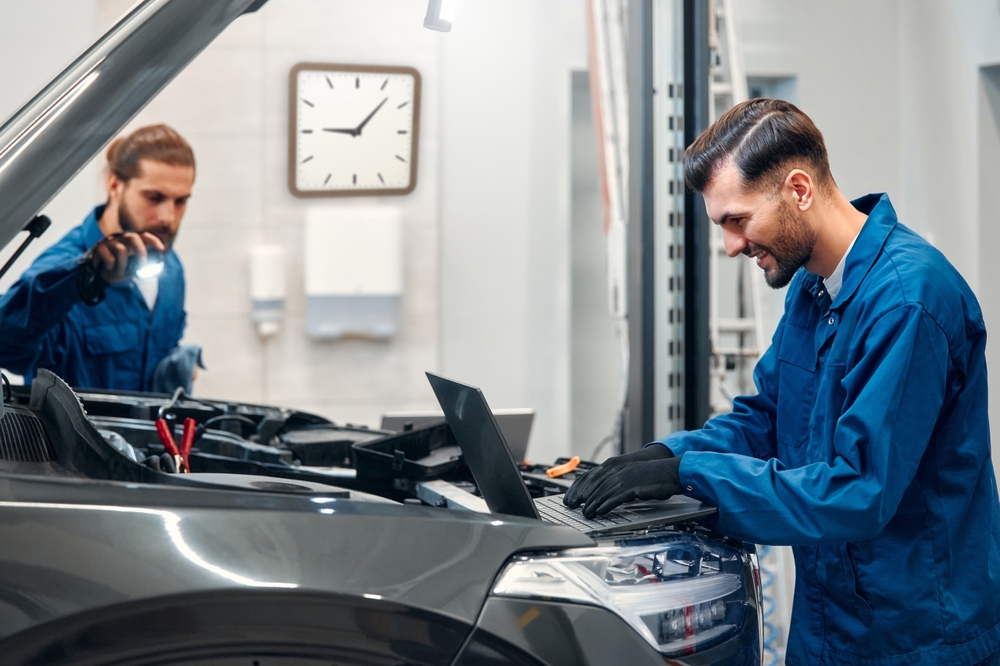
9:07
